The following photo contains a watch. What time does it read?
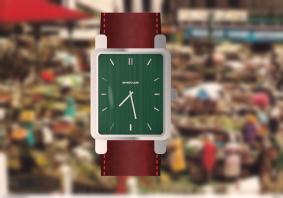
7:28
